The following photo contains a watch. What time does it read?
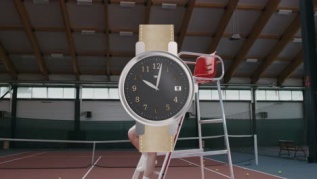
10:02
